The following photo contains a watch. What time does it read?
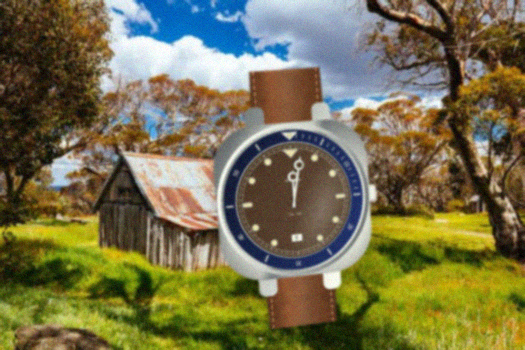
12:02
